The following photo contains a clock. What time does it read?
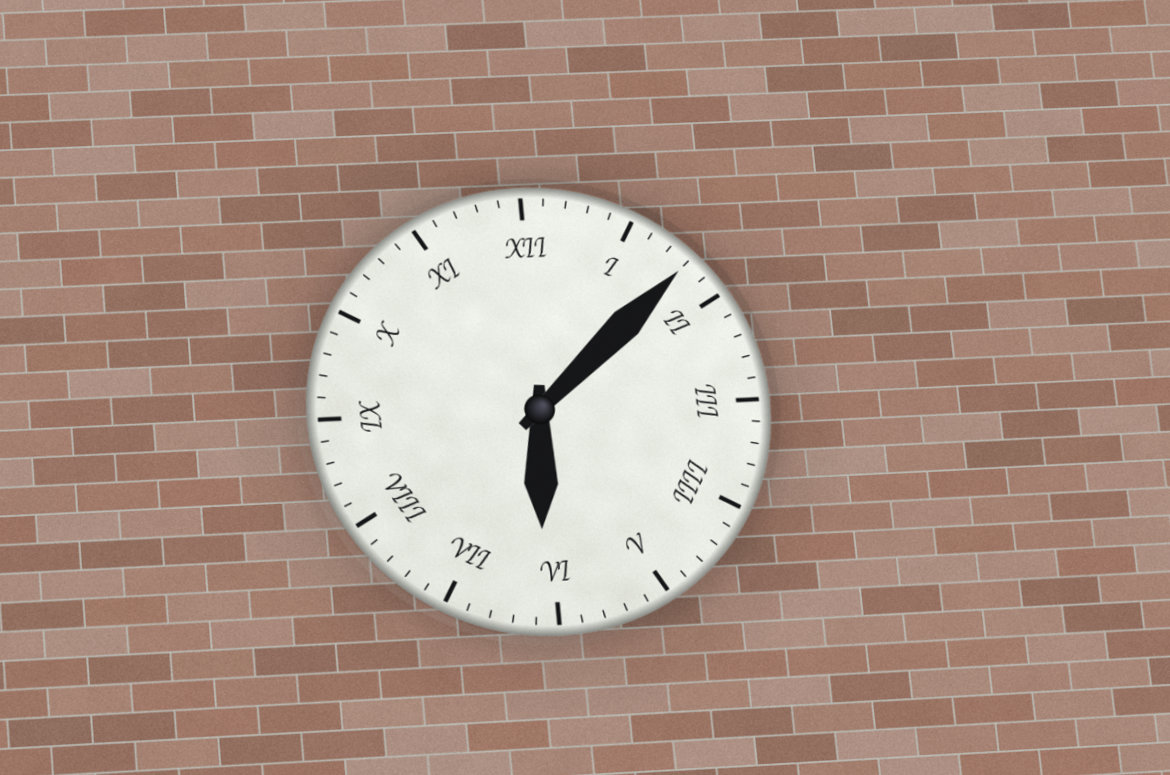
6:08
